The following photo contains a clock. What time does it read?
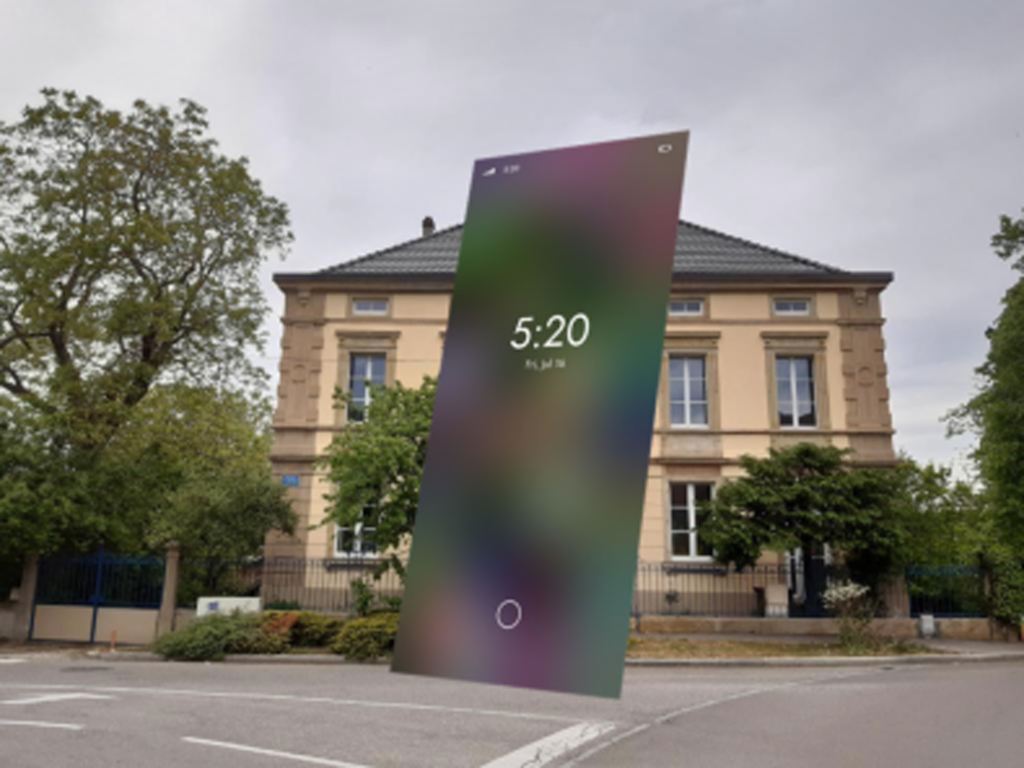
5:20
